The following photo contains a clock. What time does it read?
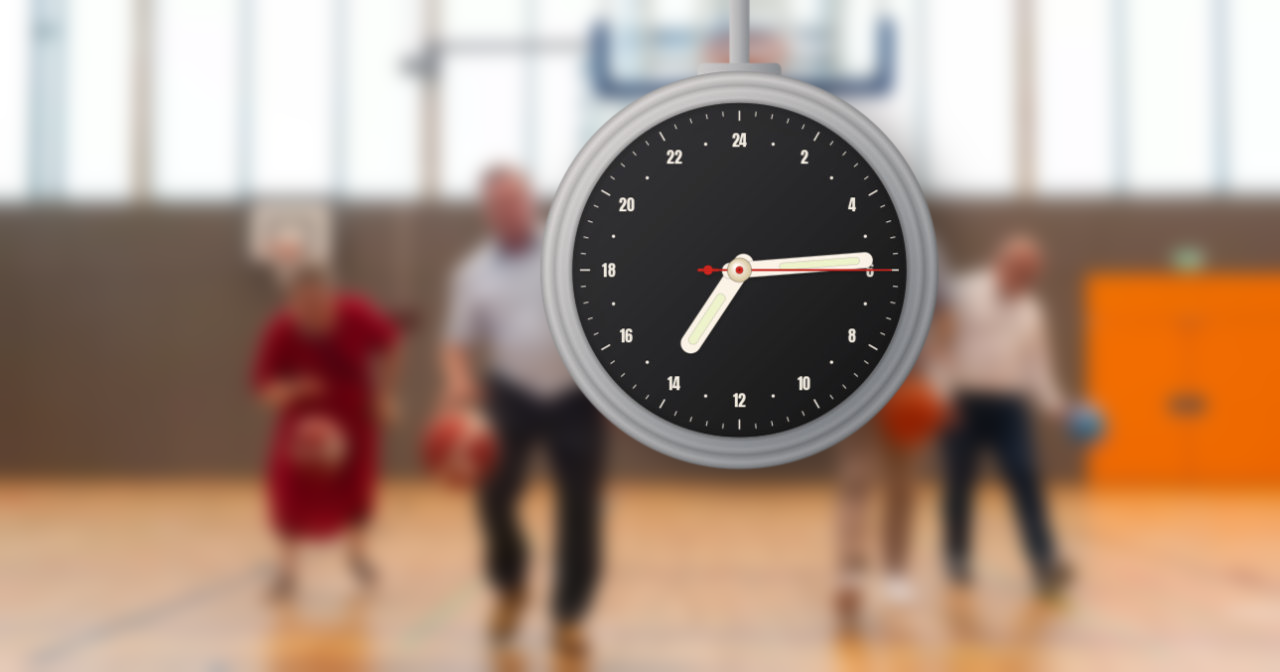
14:14:15
